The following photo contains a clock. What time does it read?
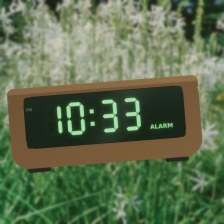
10:33
